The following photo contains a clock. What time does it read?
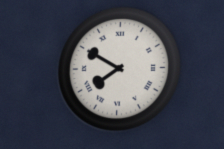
7:50
